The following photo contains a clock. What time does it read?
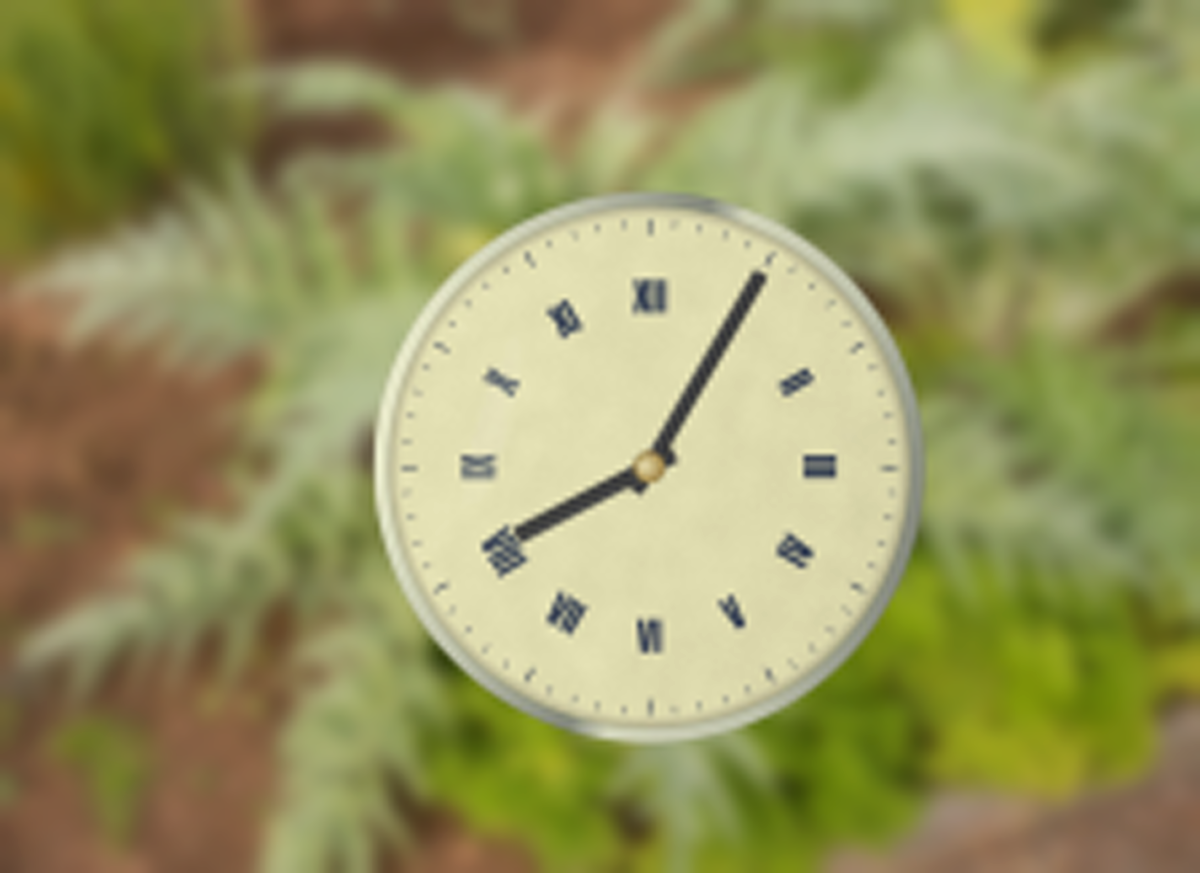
8:05
